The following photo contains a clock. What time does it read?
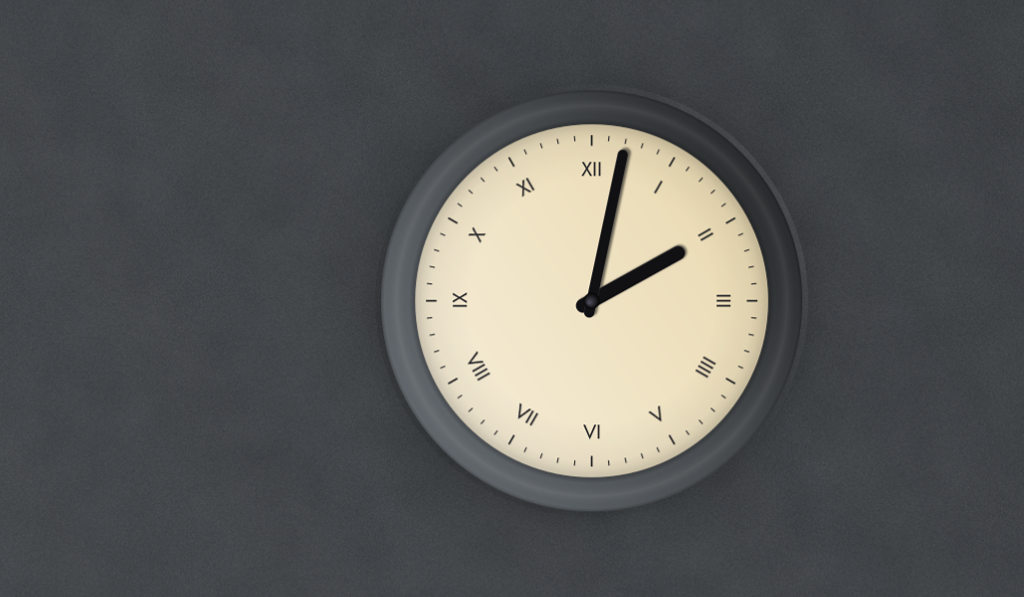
2:02
